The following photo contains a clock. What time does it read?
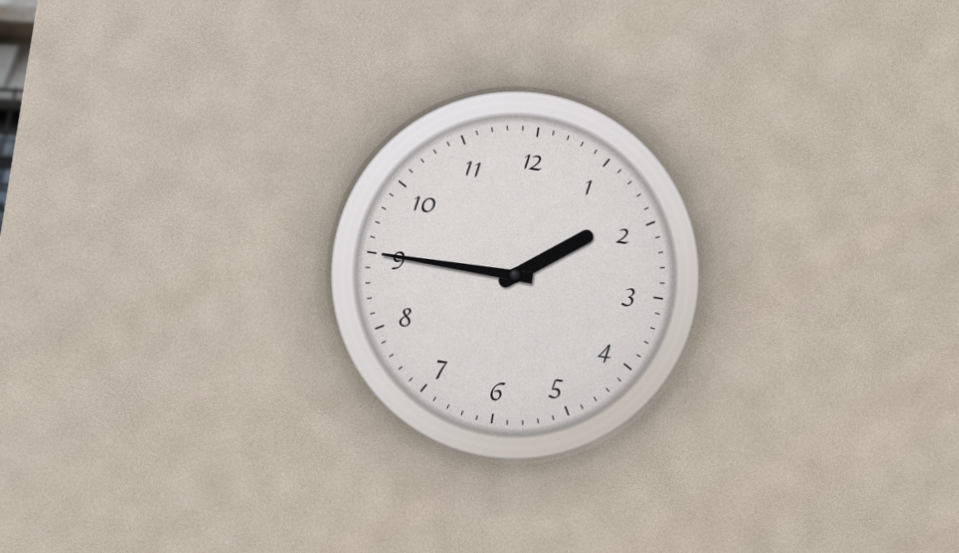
1:45
